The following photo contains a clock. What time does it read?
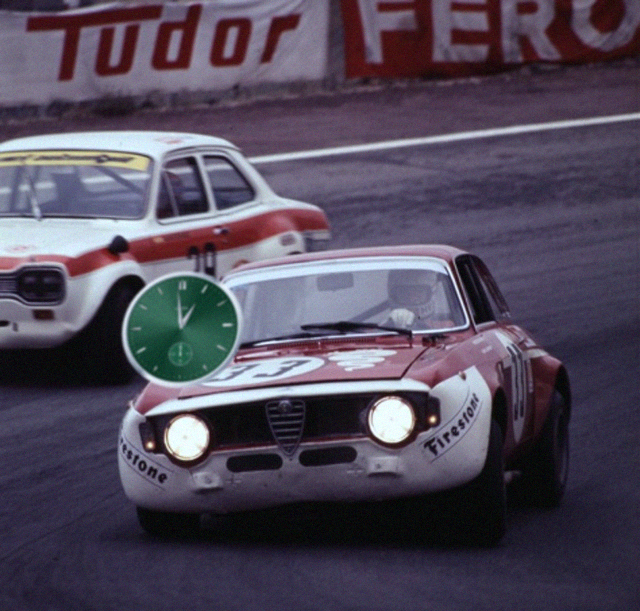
12:59
